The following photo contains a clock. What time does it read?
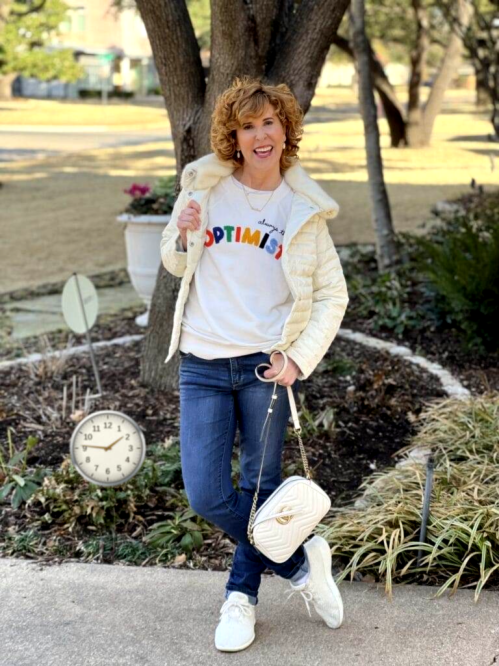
1:46
